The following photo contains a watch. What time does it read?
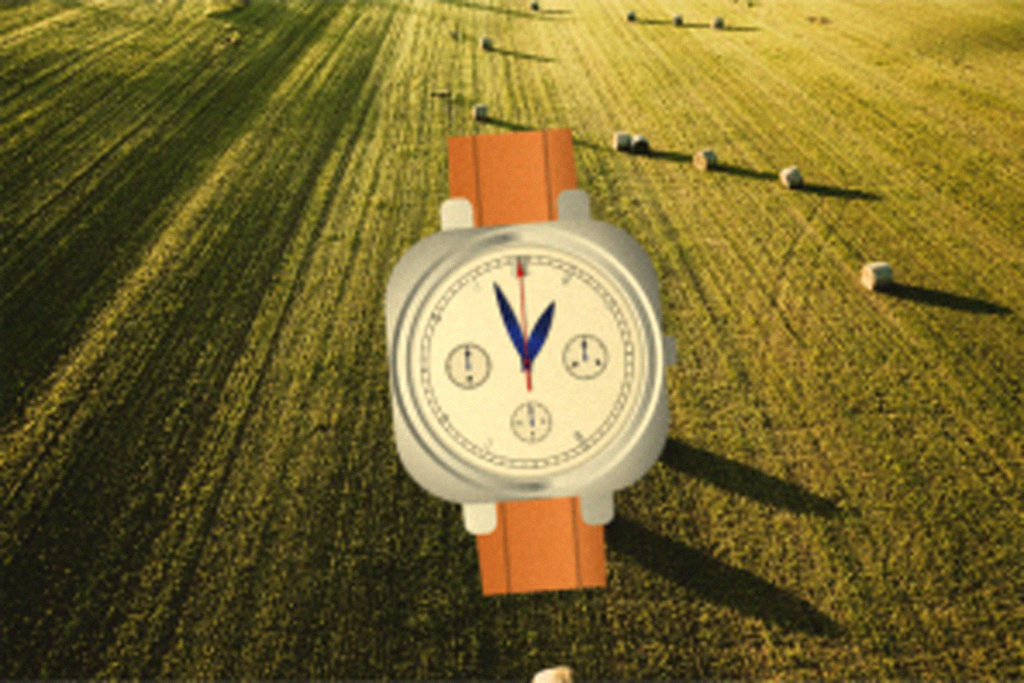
12:57
